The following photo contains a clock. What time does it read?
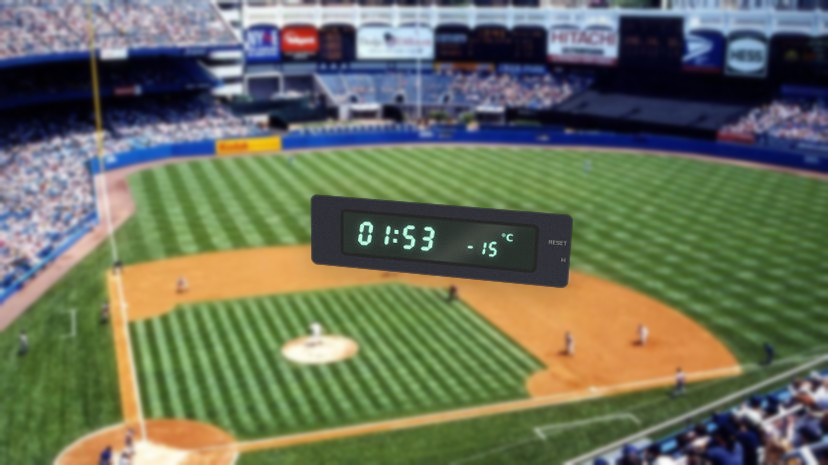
1:53
